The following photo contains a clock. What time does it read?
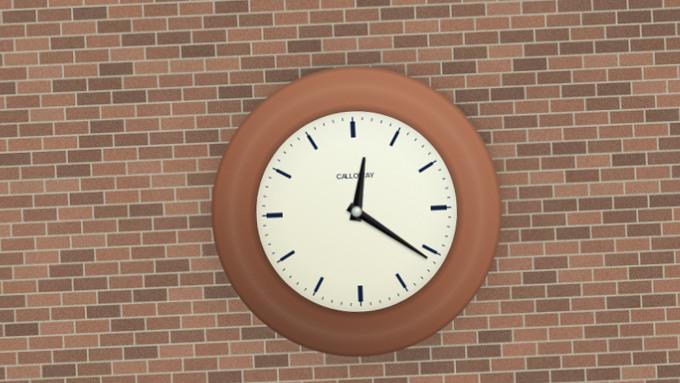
12:21
